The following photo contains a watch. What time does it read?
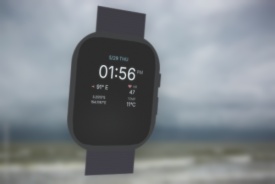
1:56
